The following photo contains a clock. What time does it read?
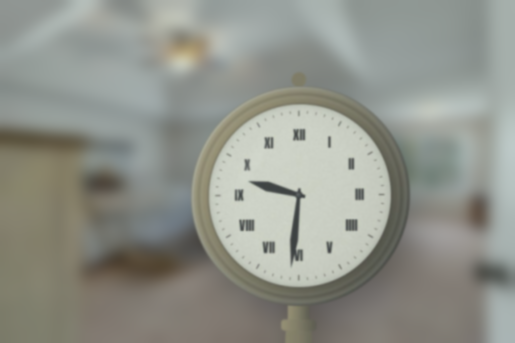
9:31
